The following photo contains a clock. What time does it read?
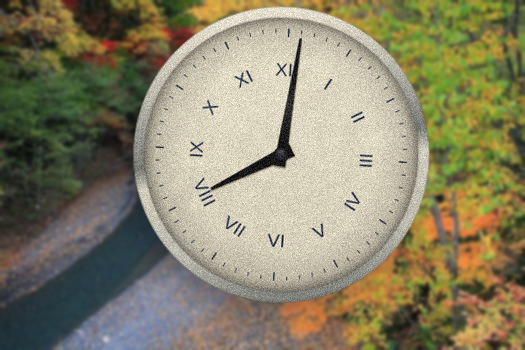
8:01
